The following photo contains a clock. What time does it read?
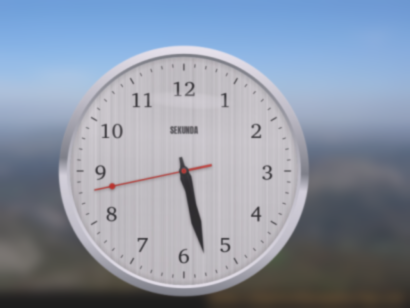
5:27:43
